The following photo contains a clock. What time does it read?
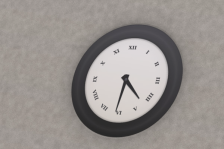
4:31
